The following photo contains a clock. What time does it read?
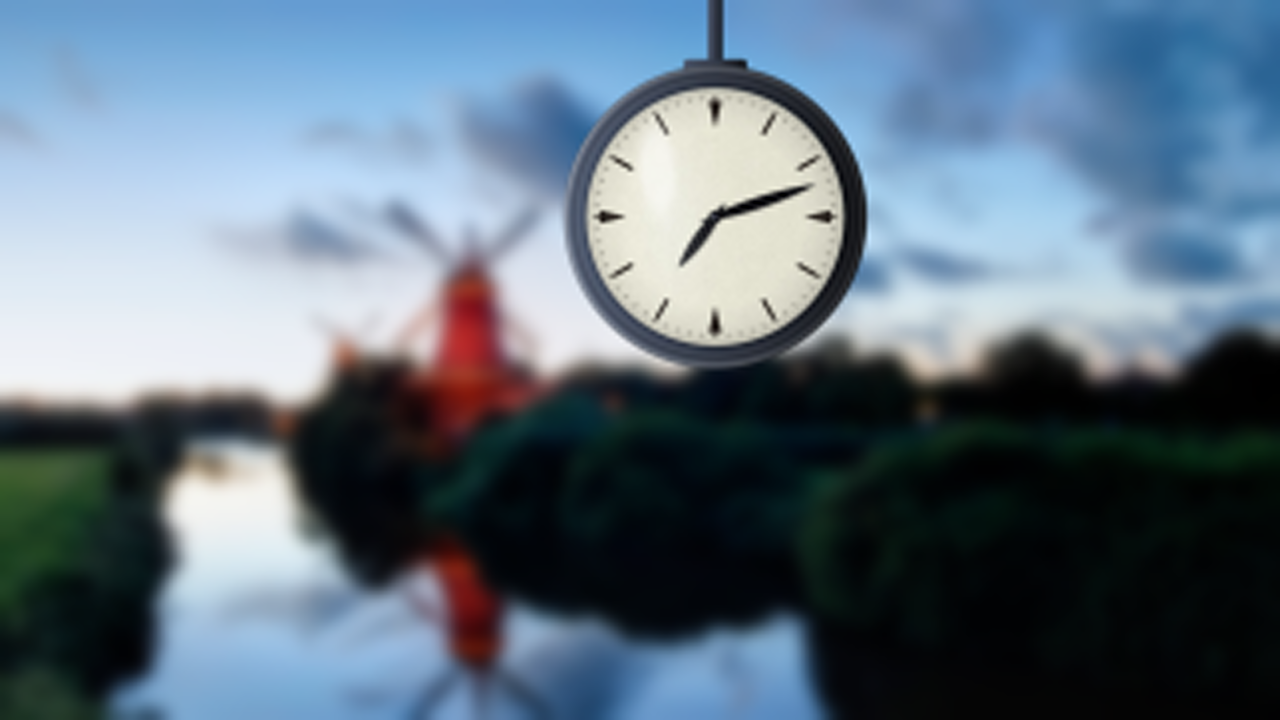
7:12
